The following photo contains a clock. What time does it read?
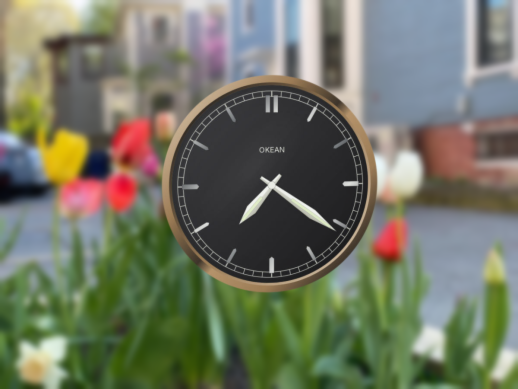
7:21
